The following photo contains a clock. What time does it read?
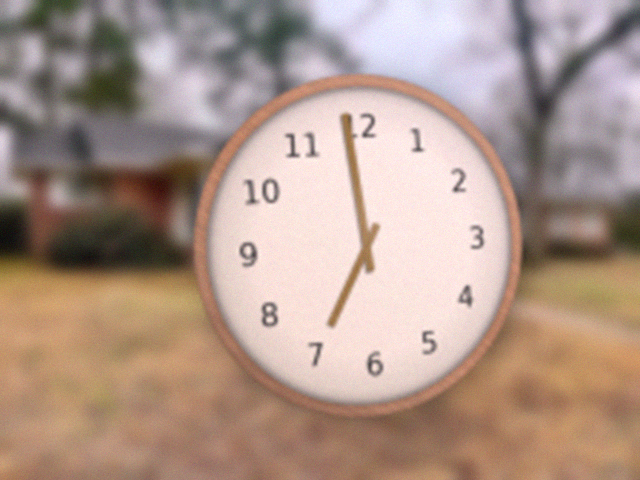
6:59
